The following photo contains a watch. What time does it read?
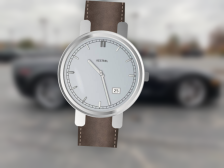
10:27
